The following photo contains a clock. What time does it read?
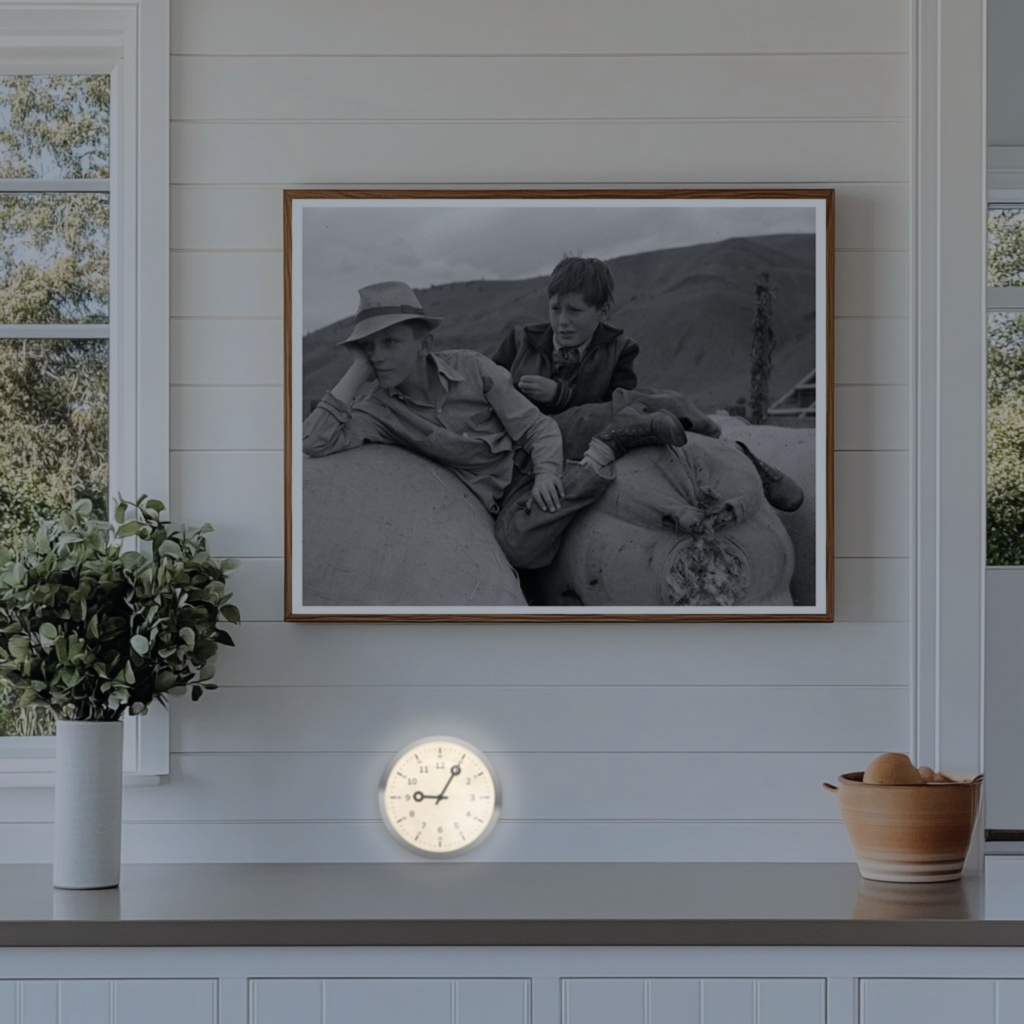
9:05
